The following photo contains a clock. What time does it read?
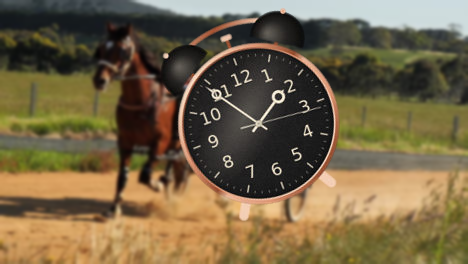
1:54:16
